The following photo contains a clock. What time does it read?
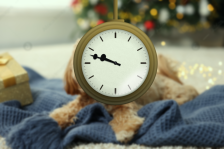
9:48
